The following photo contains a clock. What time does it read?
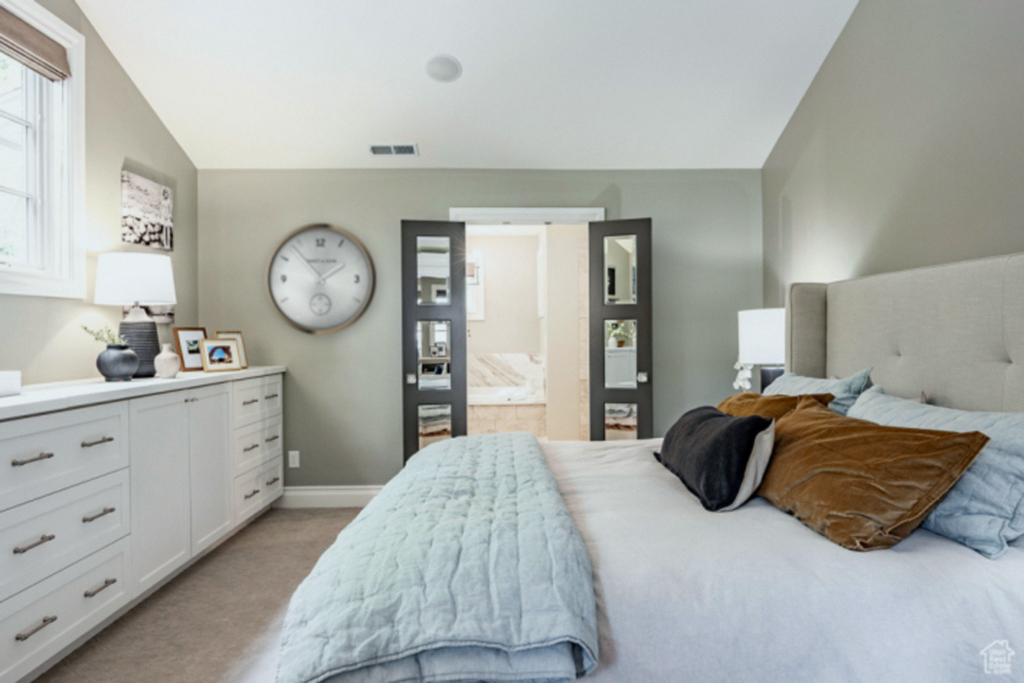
1:53
